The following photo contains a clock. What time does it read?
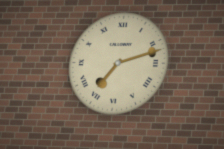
7:12
